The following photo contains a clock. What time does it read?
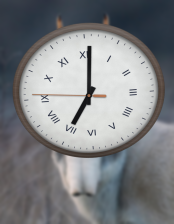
7:00:46
